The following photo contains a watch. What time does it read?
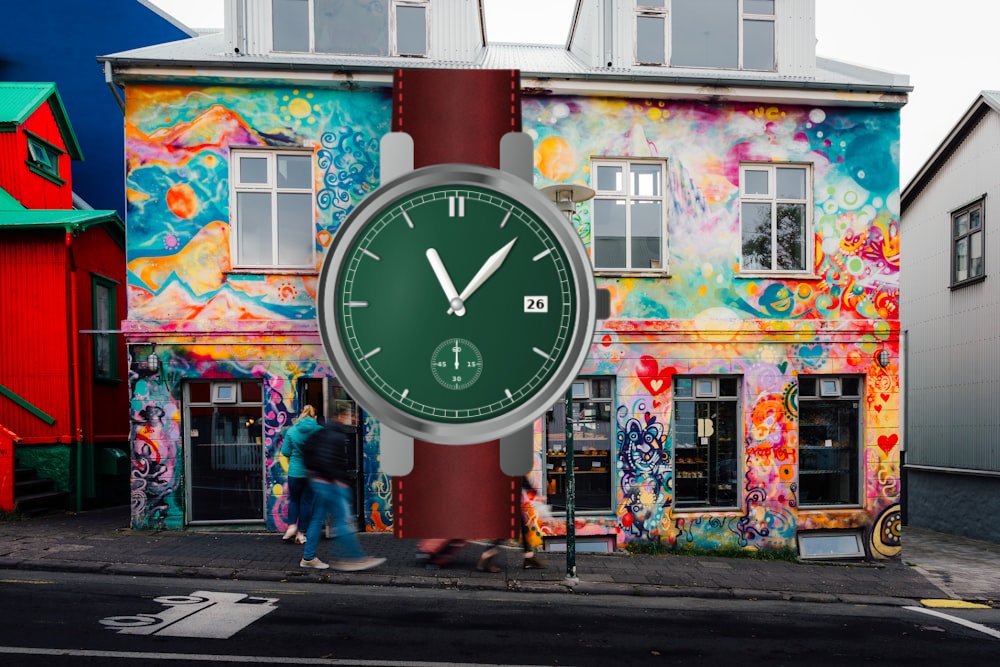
11:07
